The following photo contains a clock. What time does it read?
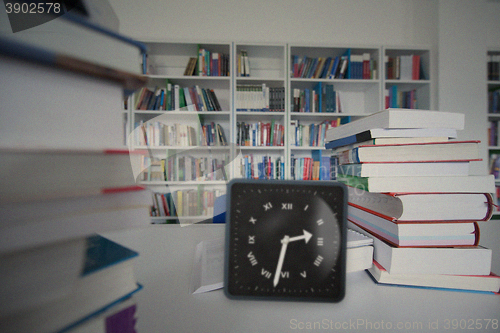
2:32
